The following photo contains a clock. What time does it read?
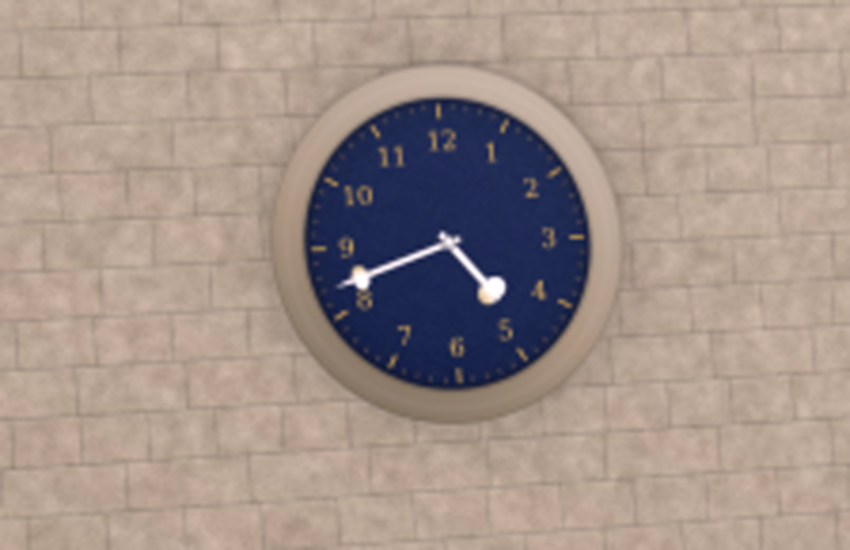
4:42
